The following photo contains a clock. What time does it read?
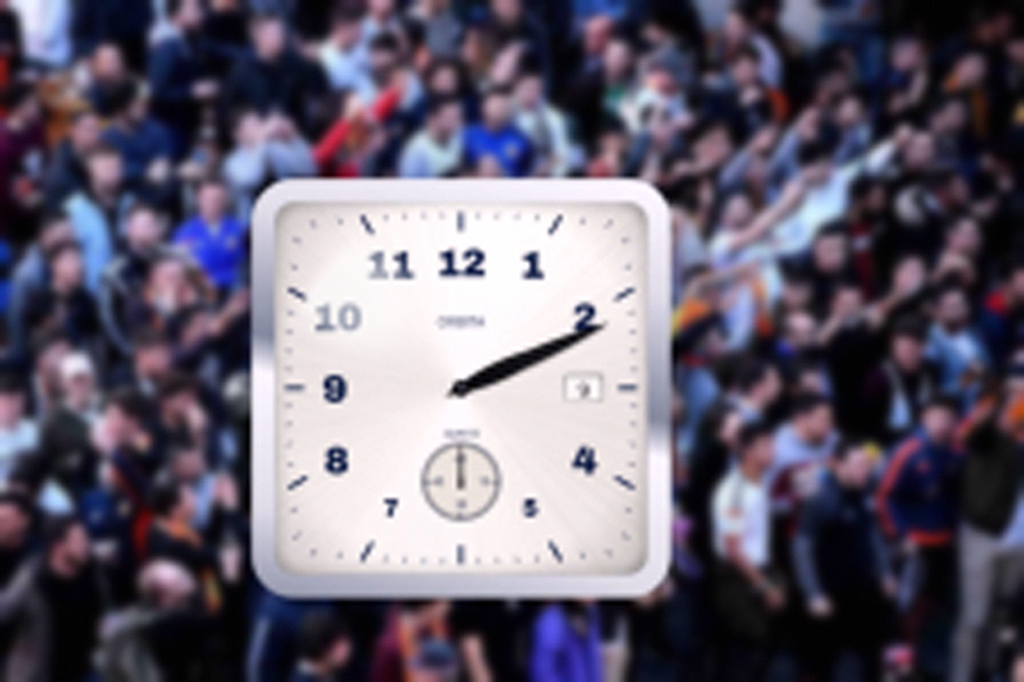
2:11
